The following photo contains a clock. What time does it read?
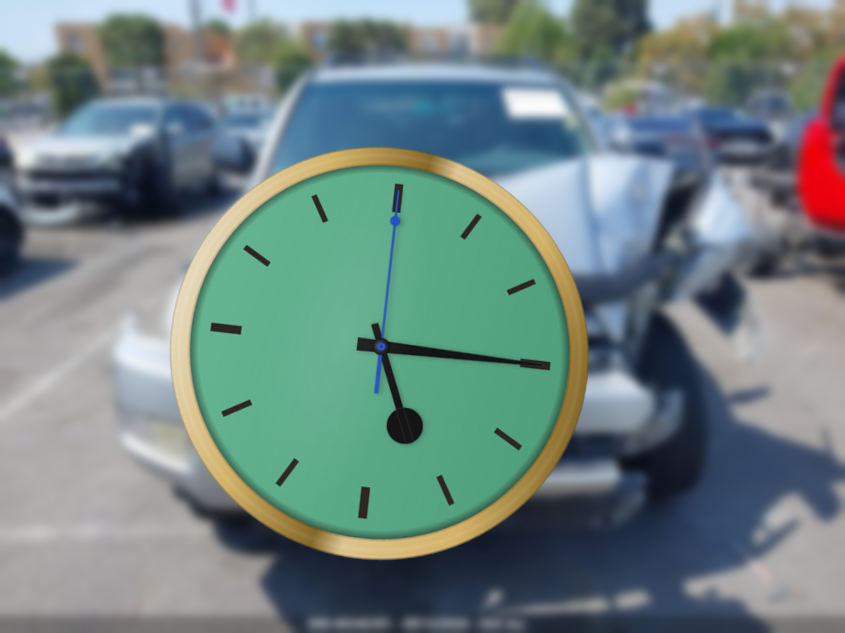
5:15:00
